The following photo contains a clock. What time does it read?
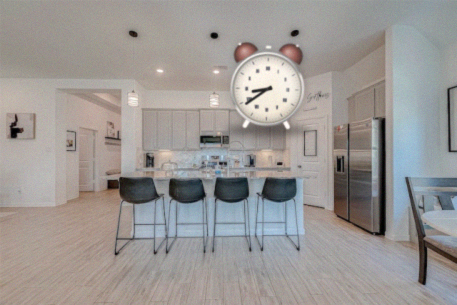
8:39
